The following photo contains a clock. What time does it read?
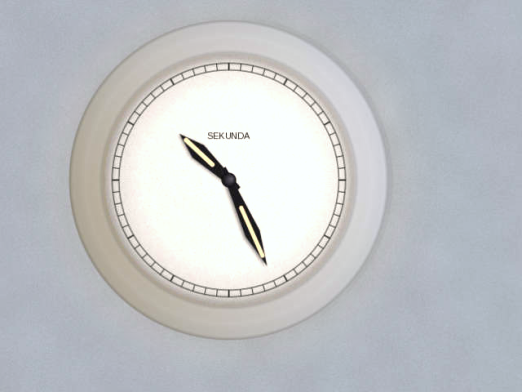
10:26
